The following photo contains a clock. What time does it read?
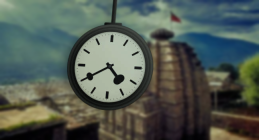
4:40
